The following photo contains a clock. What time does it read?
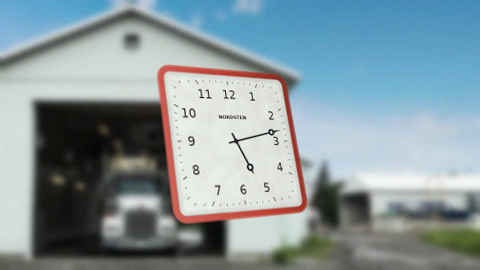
5:13
